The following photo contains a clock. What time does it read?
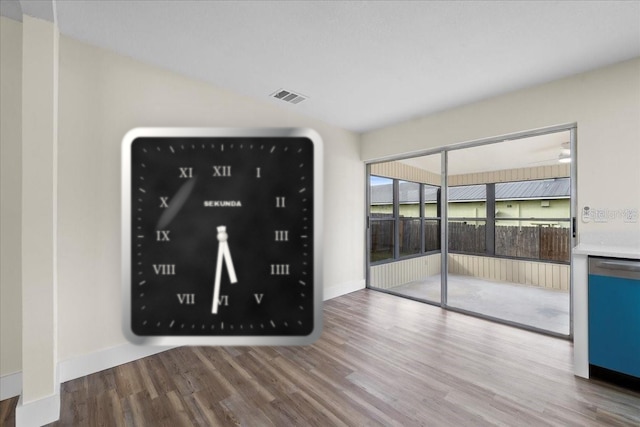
5:31
